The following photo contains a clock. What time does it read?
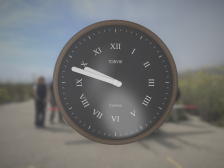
9:48
